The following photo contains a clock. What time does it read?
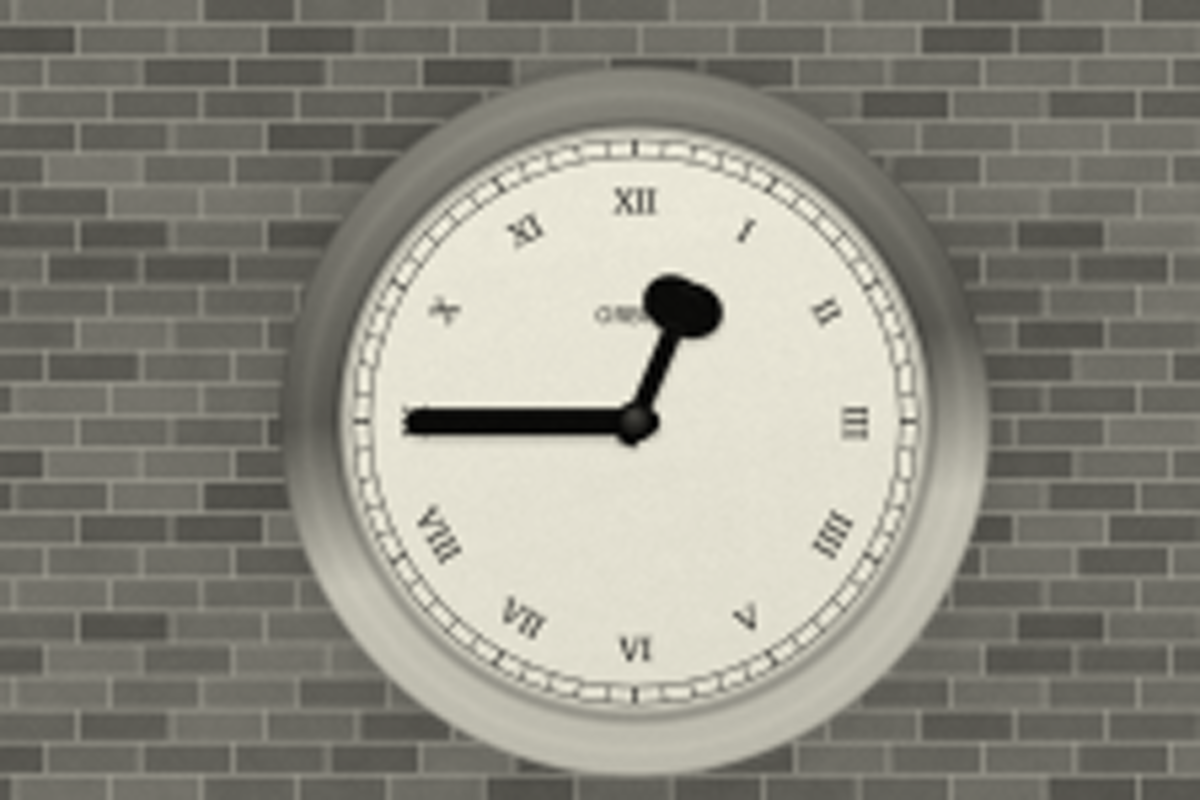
12:45
